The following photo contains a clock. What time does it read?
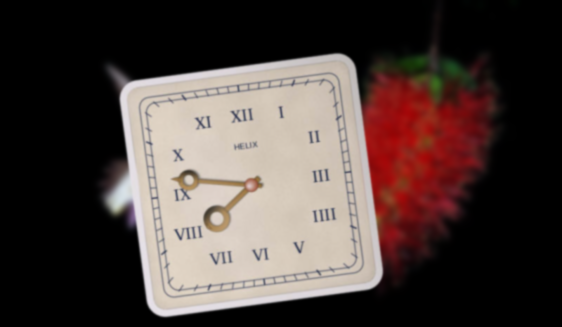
7:47
